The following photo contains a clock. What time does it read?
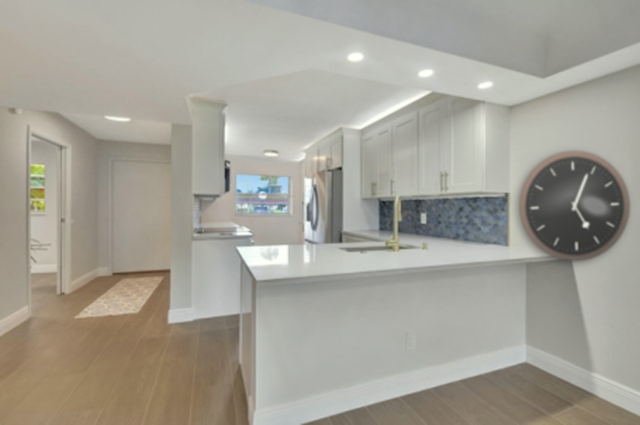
5:04
